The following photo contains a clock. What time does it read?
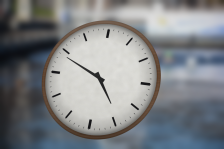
4:49
